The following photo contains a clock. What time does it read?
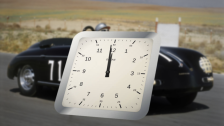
11:59
